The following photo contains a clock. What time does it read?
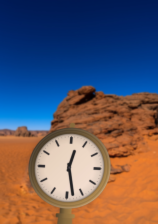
12:28
